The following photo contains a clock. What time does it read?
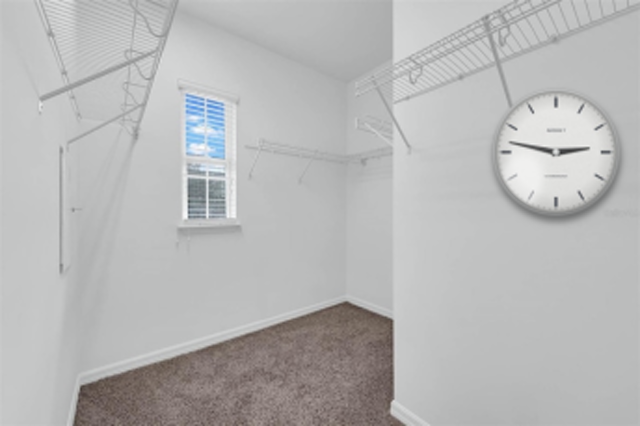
2:47
